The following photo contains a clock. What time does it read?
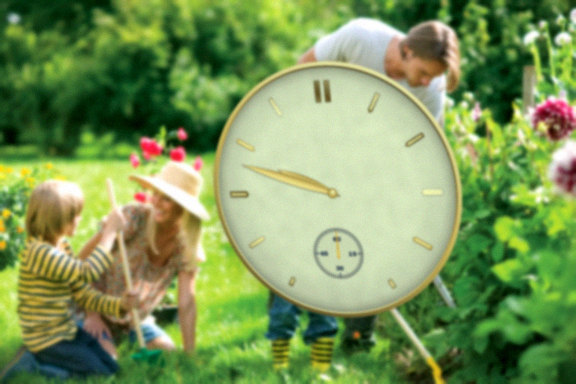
9:48
